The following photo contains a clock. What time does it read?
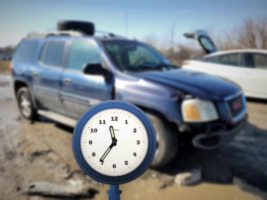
11:36
